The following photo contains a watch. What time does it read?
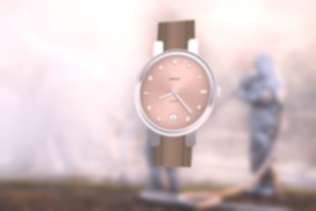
8:23
